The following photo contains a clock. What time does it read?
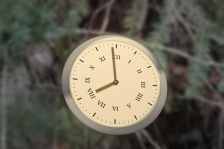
7:59
